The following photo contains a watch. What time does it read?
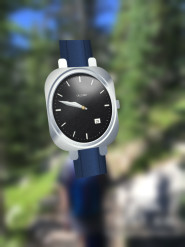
9:48
